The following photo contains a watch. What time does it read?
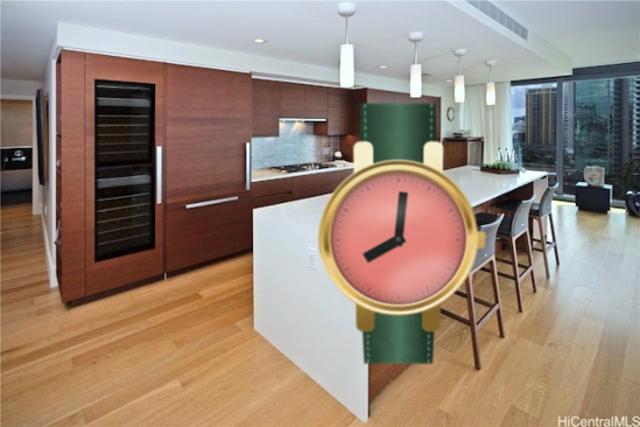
8:01
